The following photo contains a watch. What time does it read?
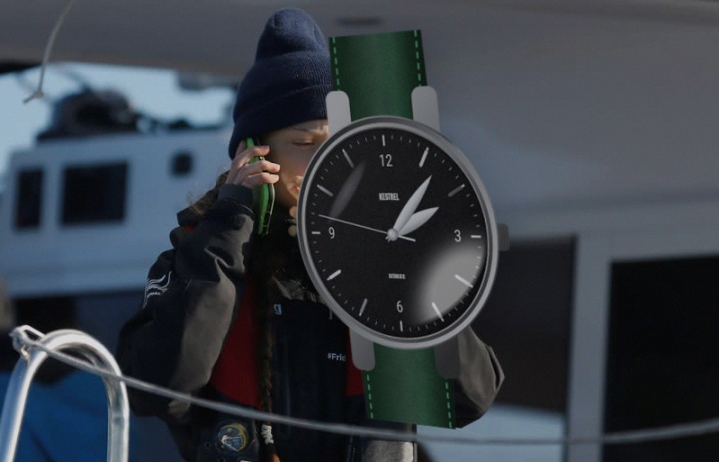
2:06:47
